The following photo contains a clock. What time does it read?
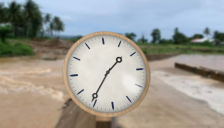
1:36
